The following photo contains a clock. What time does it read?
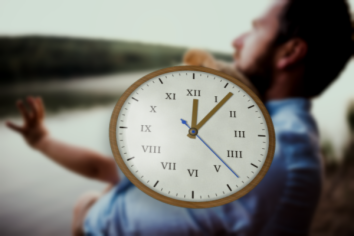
12:06:23
